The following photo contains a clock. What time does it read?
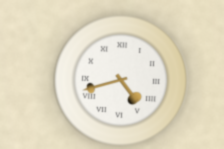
4:42
